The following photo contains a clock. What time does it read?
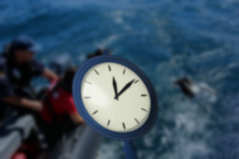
12:09
